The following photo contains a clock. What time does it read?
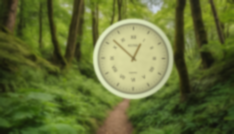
12:52
